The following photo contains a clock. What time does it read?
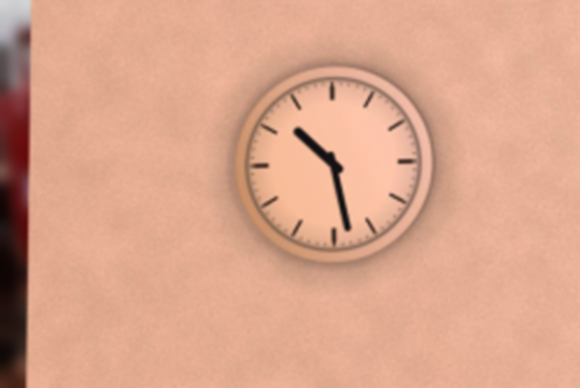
10:28
